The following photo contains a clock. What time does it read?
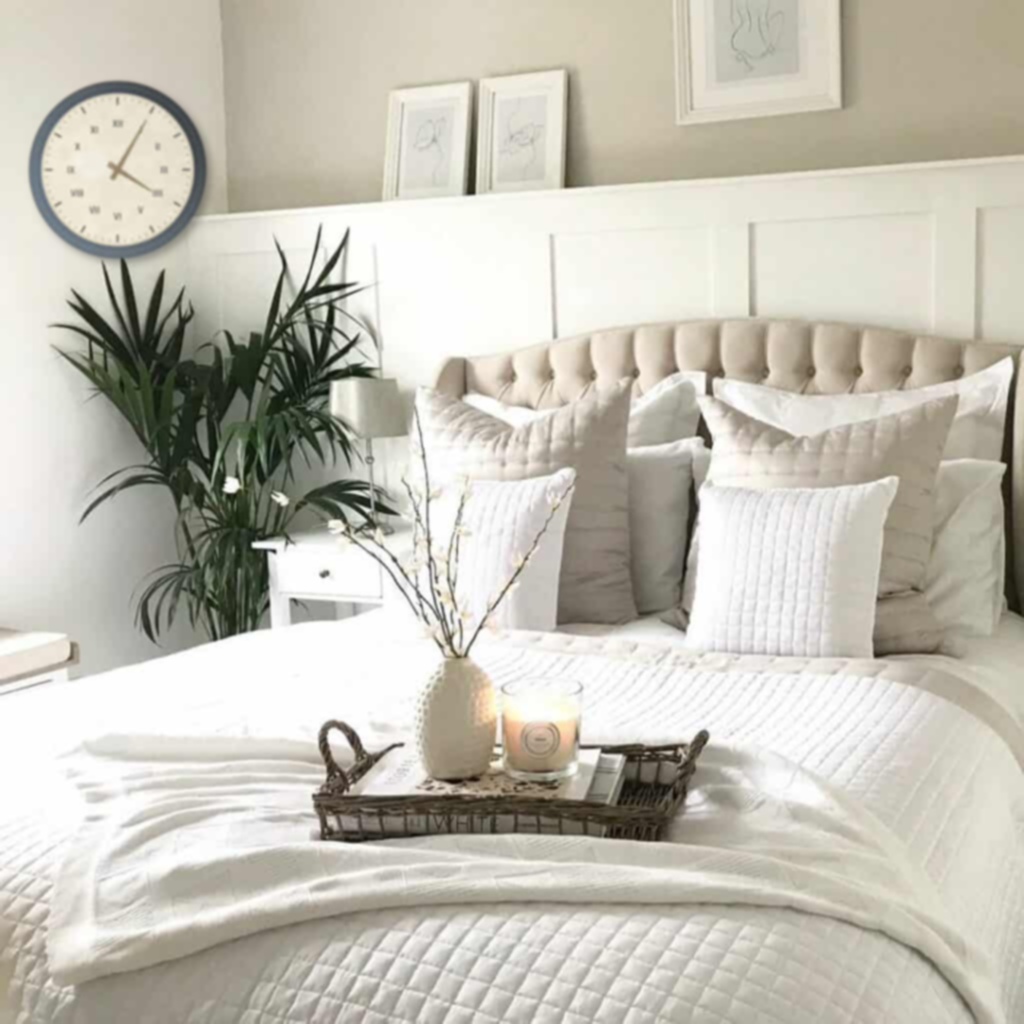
4:05
